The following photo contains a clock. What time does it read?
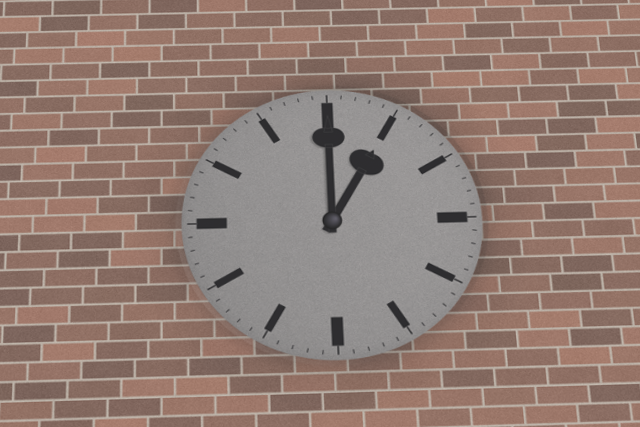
1:00
